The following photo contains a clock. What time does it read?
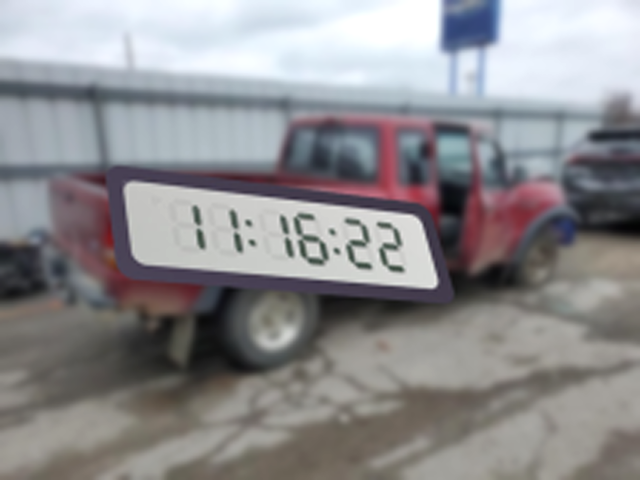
11:16:22
